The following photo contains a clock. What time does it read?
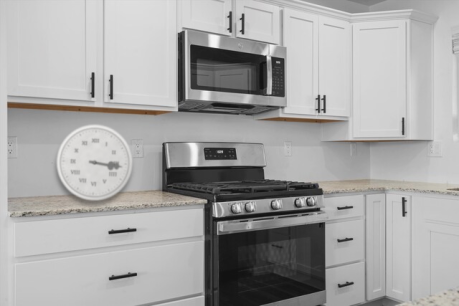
3:16
